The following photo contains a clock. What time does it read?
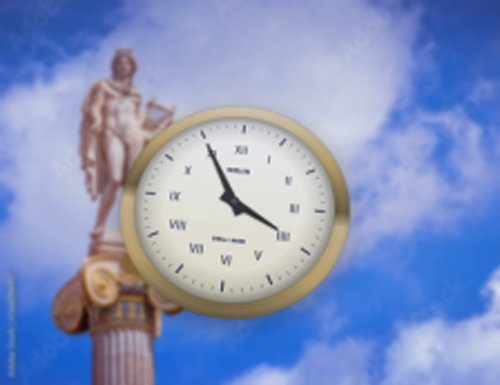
3:55
